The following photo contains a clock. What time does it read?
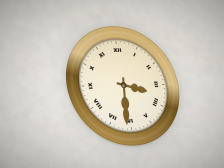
3:31
